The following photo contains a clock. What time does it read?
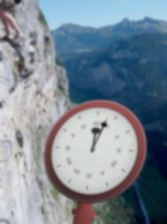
12:03
